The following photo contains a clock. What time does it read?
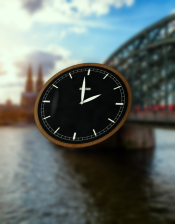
1:59
